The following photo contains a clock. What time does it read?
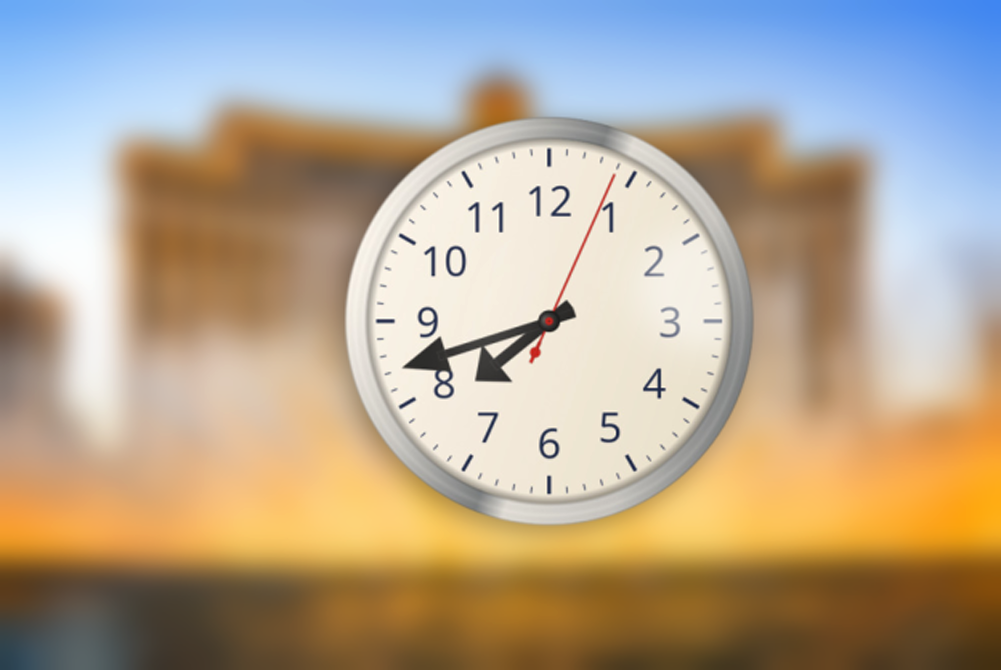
7:42:04
